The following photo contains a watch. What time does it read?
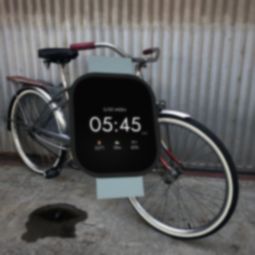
5:45
